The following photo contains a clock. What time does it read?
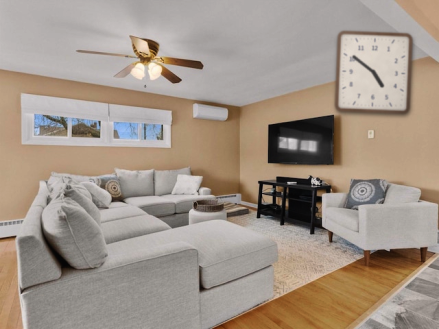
4:51
